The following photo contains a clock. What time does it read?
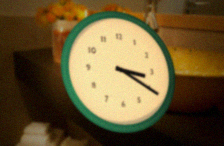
3:20
